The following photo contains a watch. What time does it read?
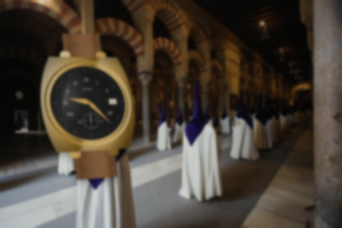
9:23
